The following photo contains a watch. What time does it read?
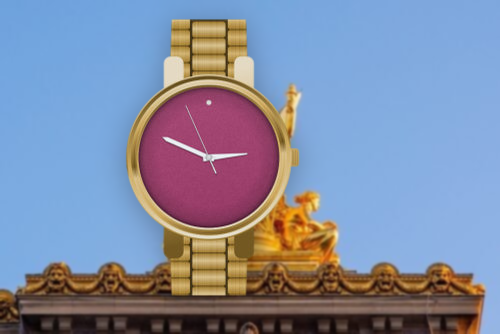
2:48:56
